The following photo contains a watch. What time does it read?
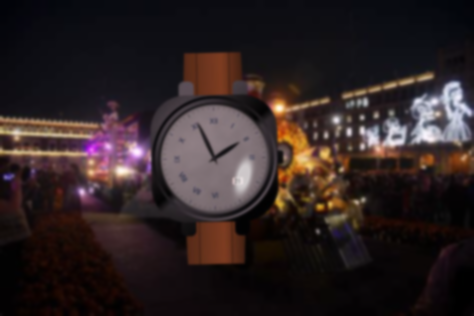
1:56
